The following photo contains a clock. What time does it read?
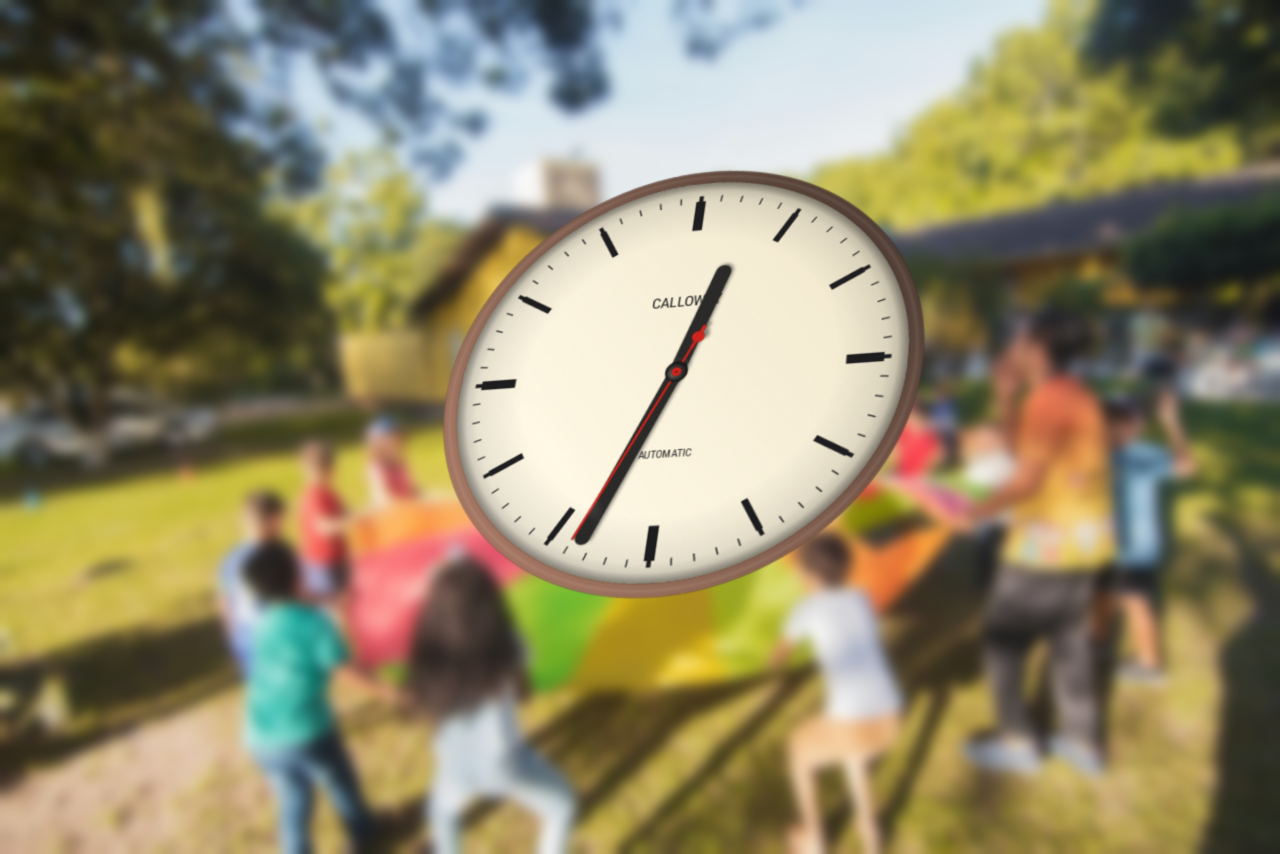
12:33:34
